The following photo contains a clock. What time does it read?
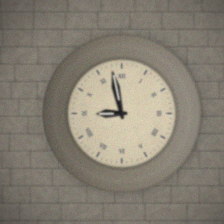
8:58
